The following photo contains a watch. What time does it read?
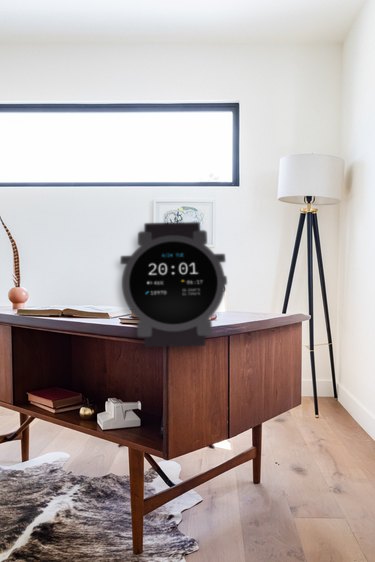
20:01
